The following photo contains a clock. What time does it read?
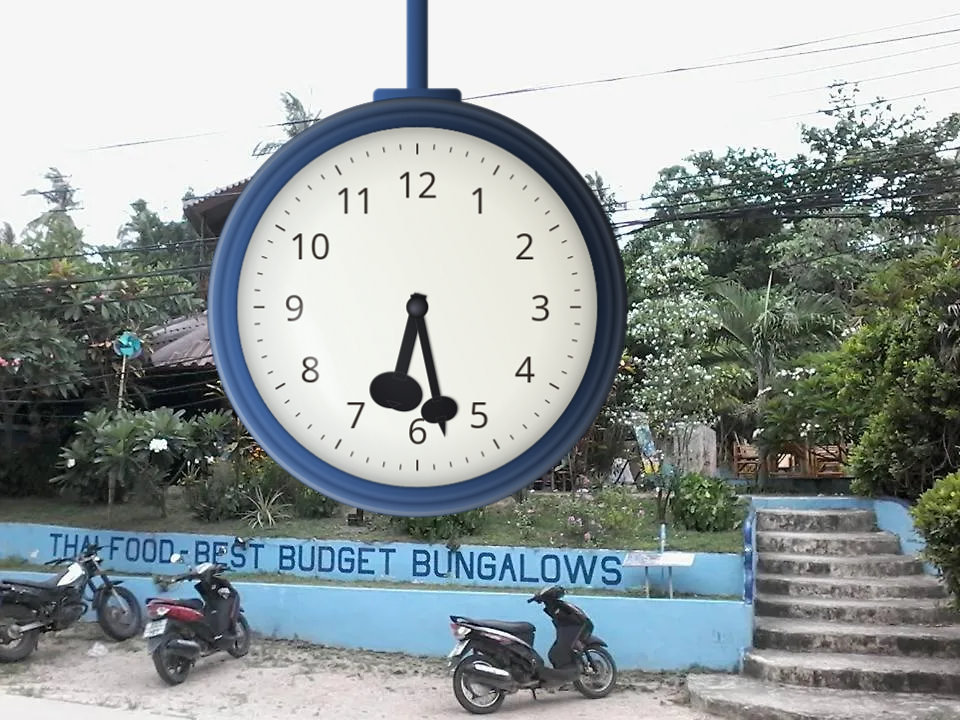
6:28
